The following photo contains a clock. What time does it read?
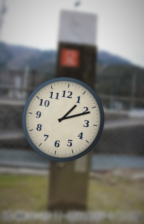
1:11
